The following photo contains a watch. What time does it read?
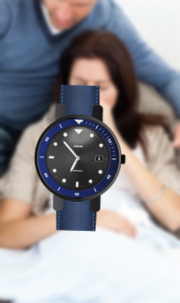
6:53
